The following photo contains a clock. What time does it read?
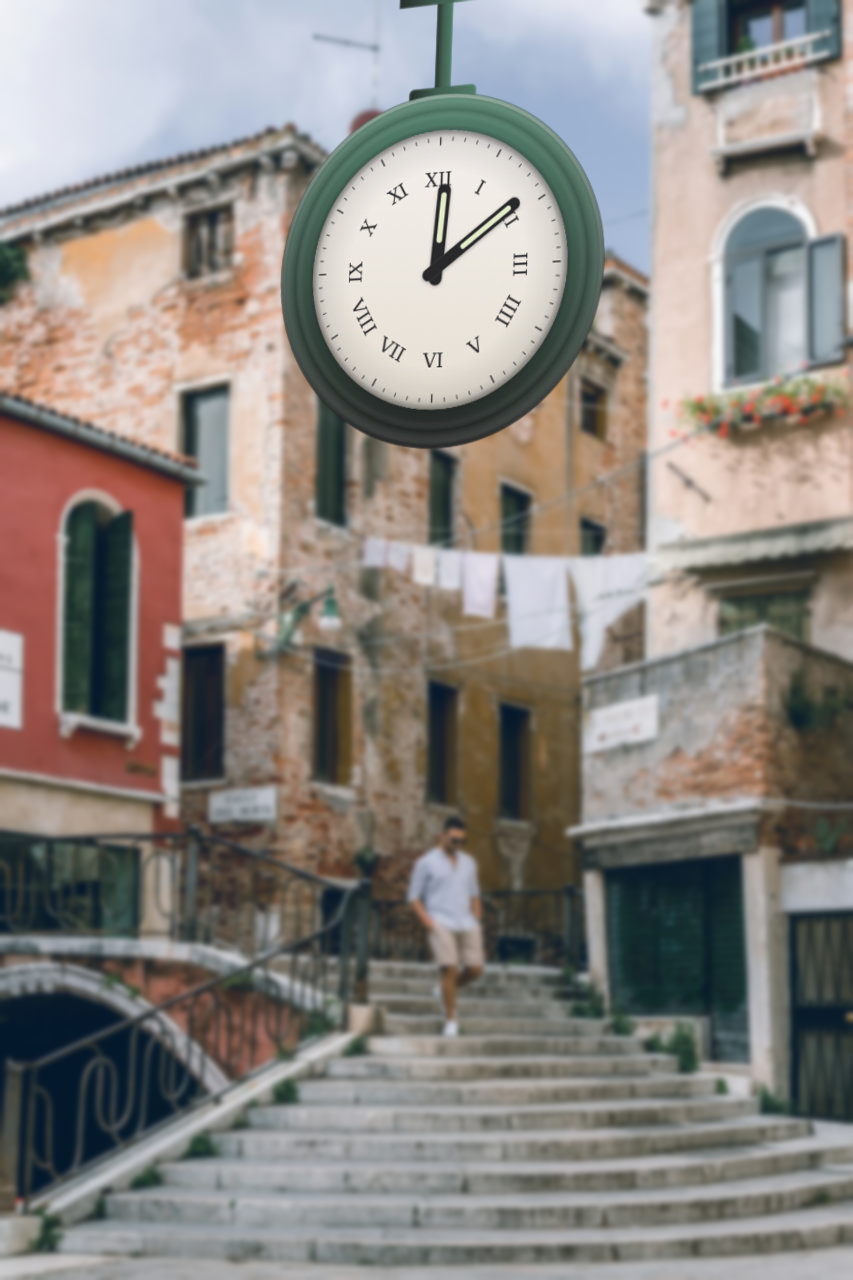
12:09
